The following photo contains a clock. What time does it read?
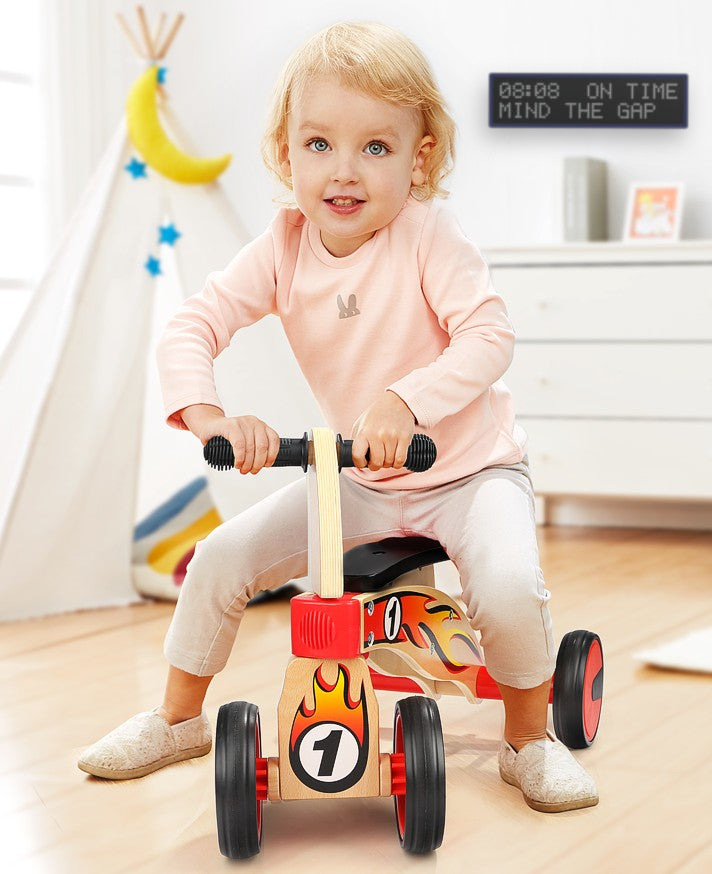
8:08
